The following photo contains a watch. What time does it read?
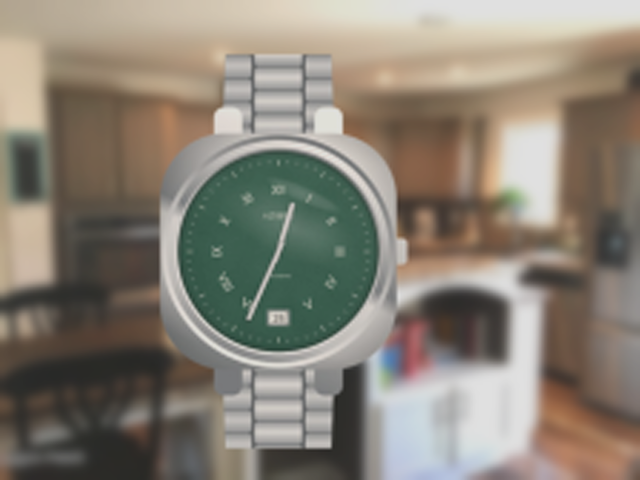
12:34
